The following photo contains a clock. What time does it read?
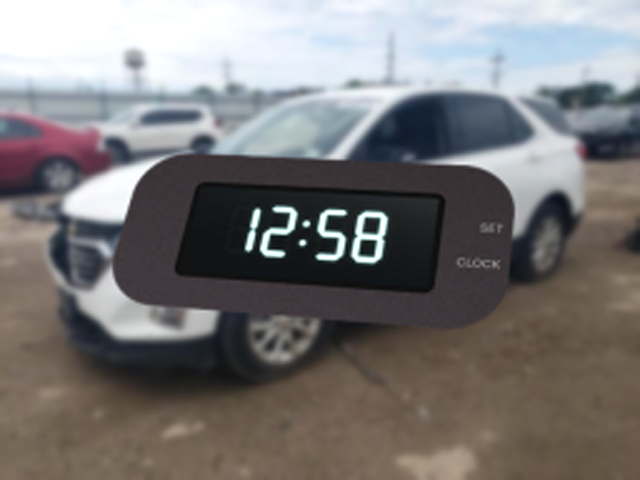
12:58
